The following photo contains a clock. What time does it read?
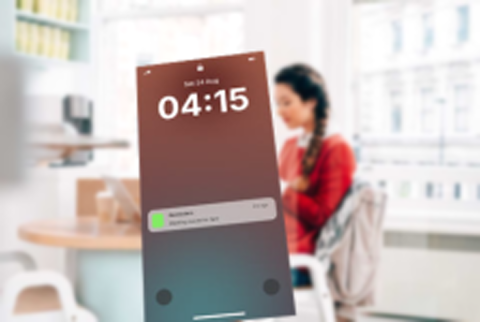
4:15
